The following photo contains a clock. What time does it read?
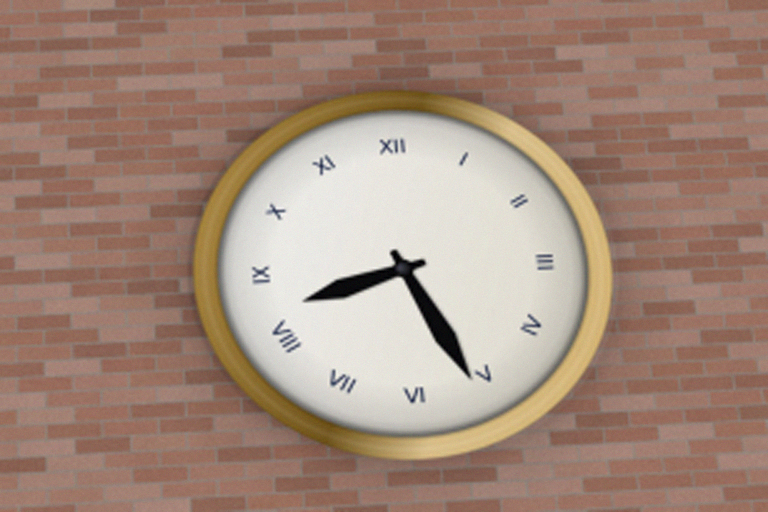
8:26
